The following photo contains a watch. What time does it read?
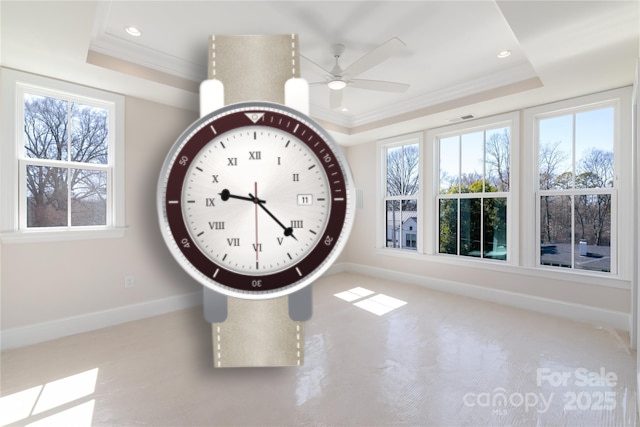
9:22:30
